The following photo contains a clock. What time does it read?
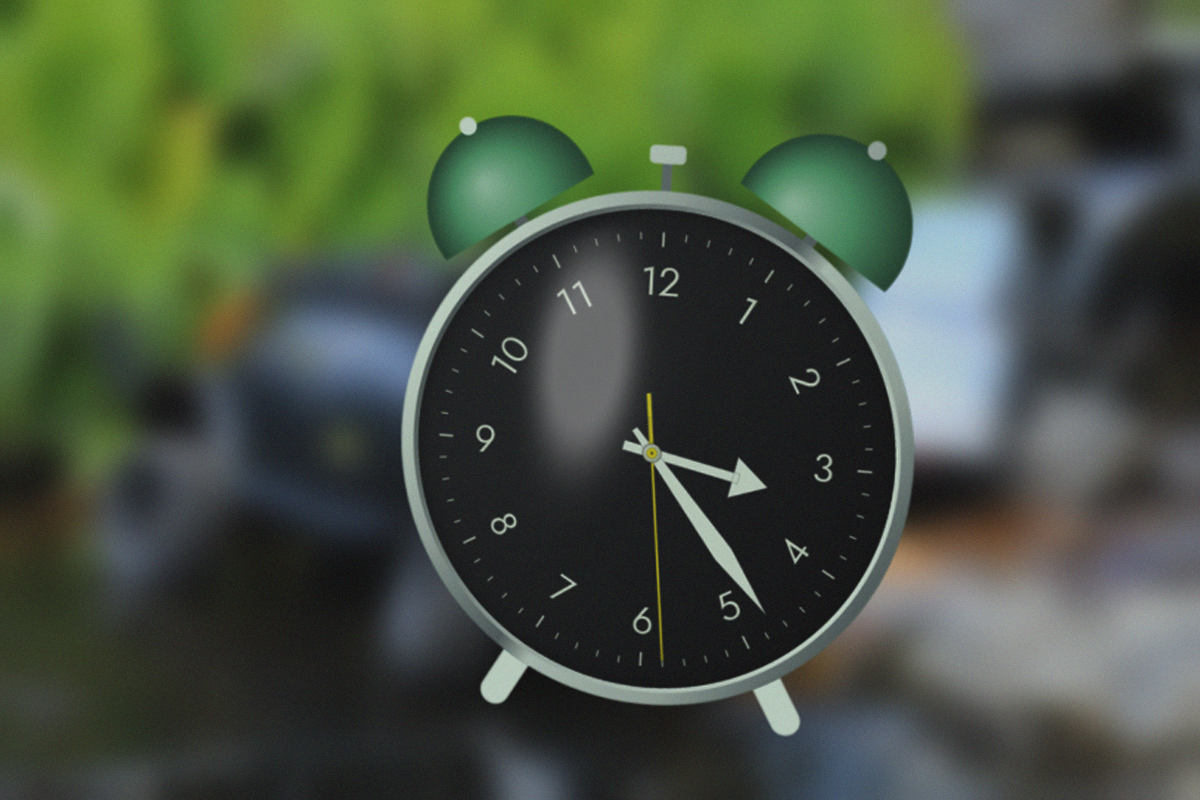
3:23:29
